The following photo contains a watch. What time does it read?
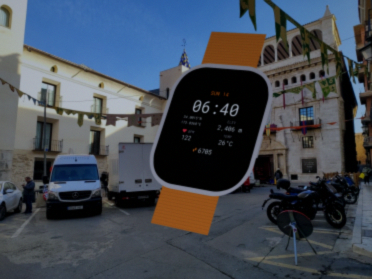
6:40
